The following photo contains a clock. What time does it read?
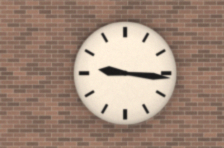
9:16
